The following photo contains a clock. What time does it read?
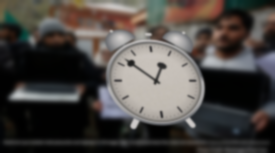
12:52
